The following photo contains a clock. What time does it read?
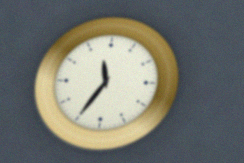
11:35
